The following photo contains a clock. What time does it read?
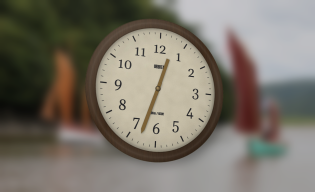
12:33
